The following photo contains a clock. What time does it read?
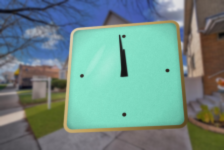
11:59
